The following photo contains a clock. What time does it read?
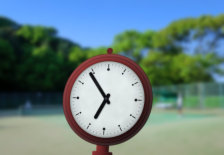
6:54
